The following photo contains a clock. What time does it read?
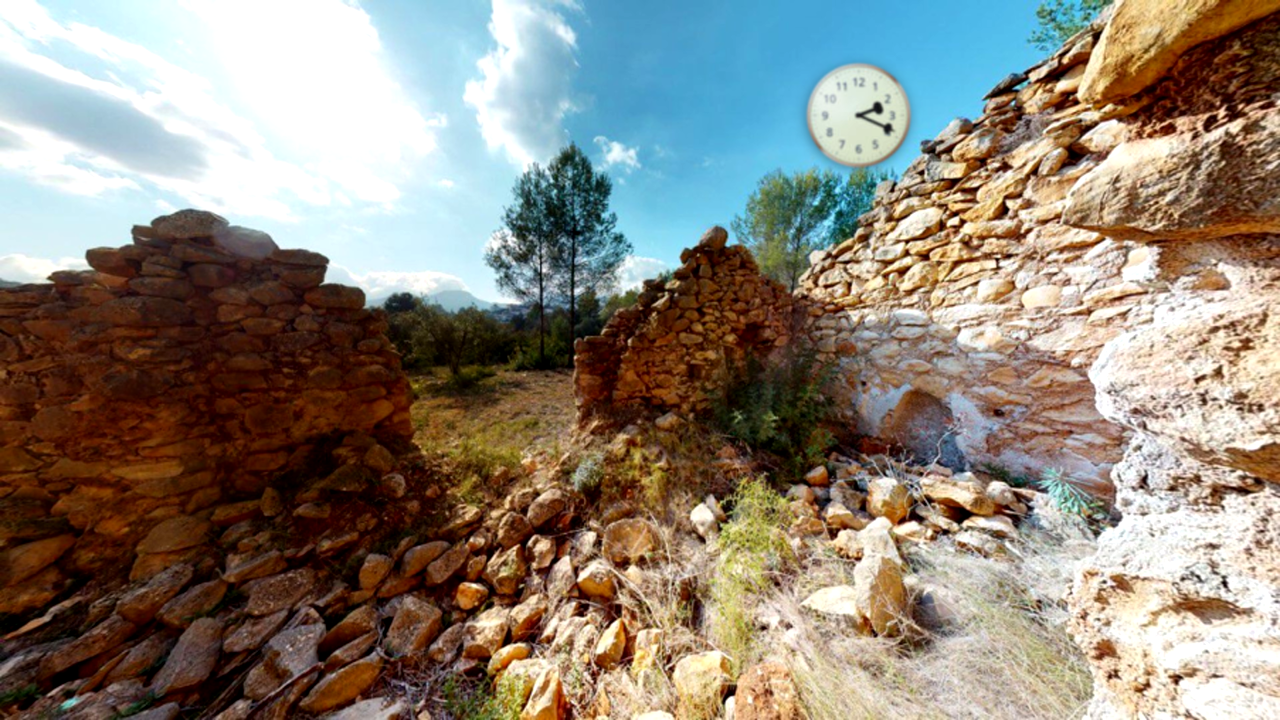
2:19
